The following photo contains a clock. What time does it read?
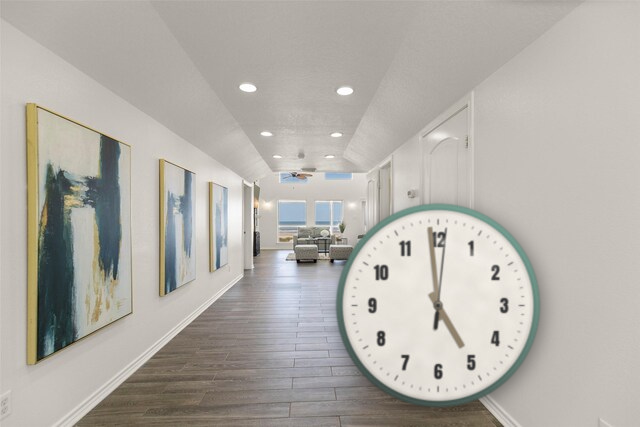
4:59:01
